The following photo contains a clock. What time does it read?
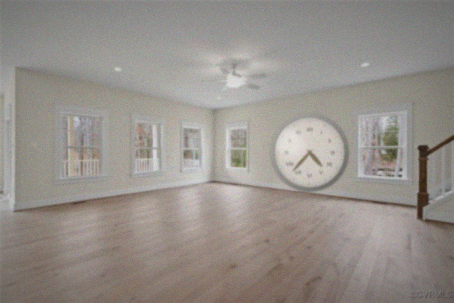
4:37
